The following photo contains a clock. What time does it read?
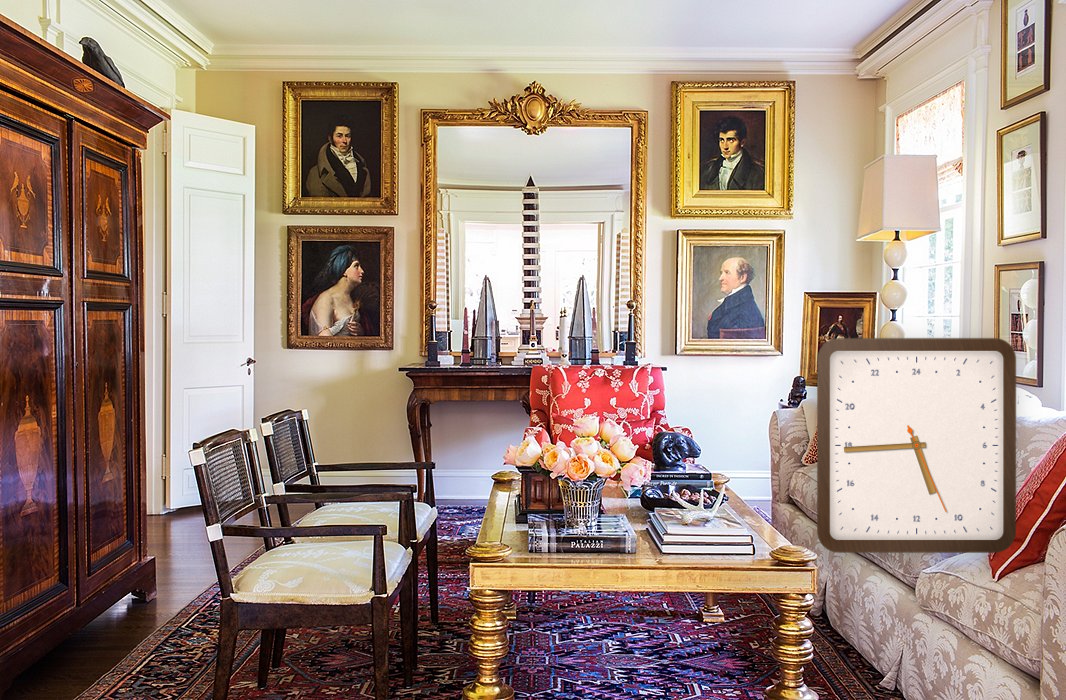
10:44:26
